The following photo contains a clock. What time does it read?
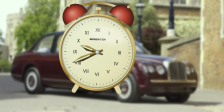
9:41
